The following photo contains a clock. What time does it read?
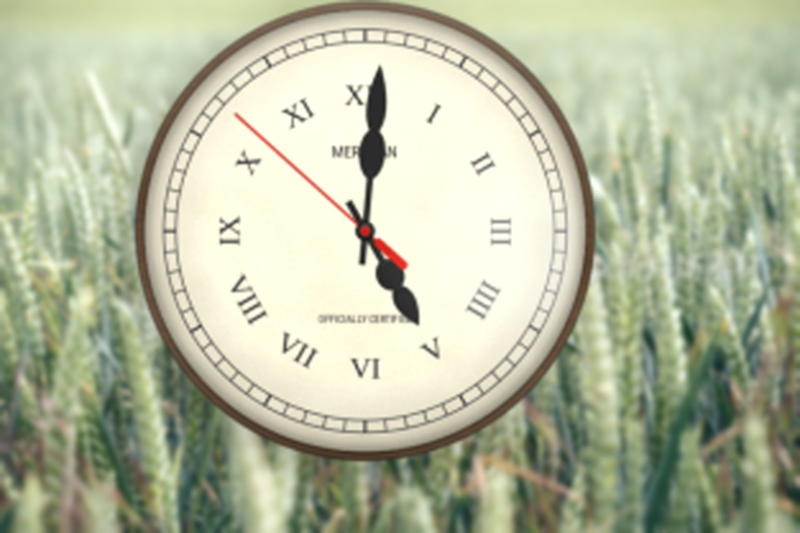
5:00:52
